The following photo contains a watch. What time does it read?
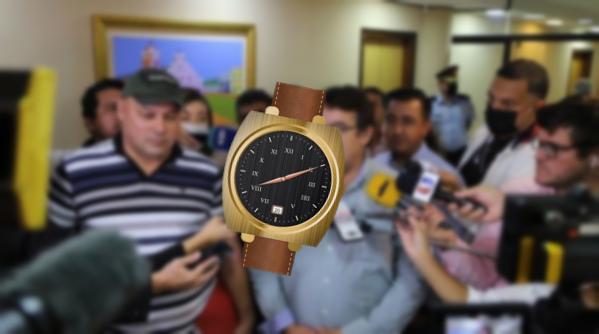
8:10
